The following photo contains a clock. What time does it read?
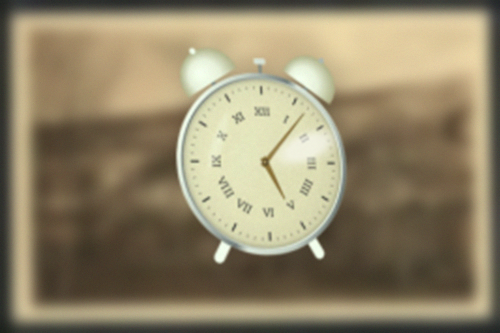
5:07
